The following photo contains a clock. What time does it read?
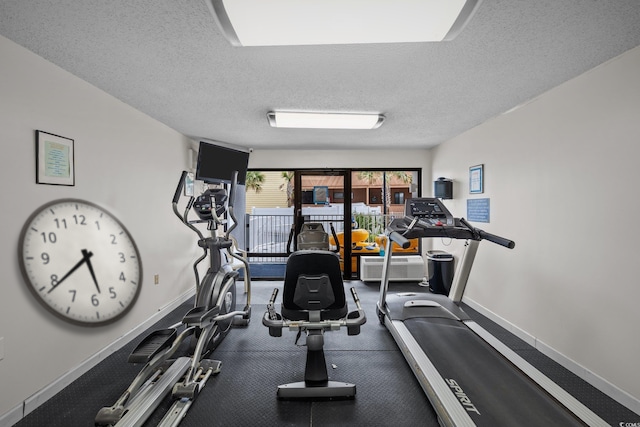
5:39
